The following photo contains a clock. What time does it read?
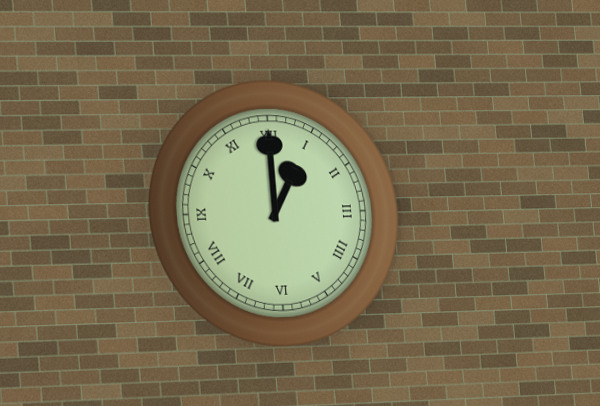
1:00
